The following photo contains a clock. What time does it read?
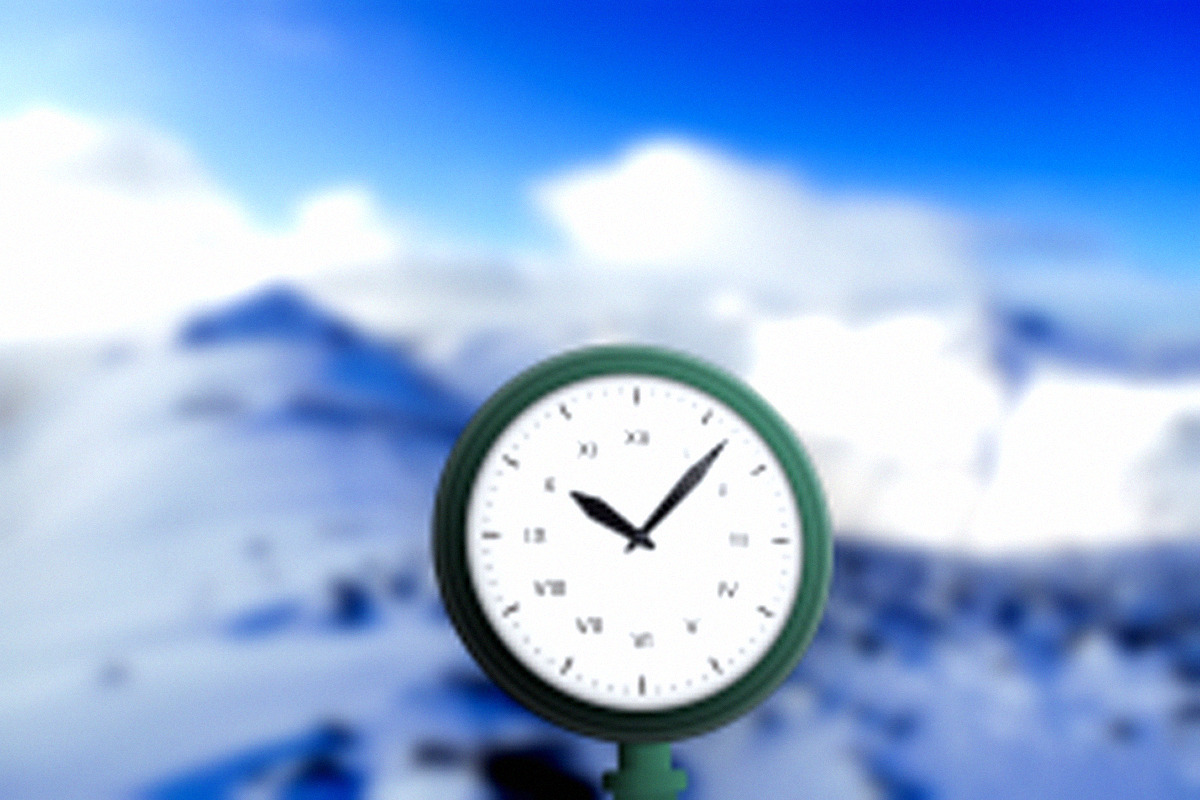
10:07
